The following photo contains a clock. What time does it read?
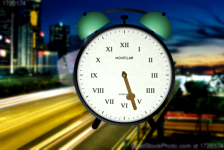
5:27
